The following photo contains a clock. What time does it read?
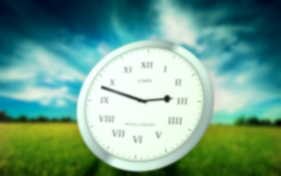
2:48
